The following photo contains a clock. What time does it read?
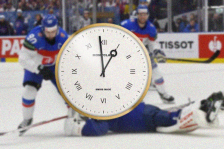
12:59
